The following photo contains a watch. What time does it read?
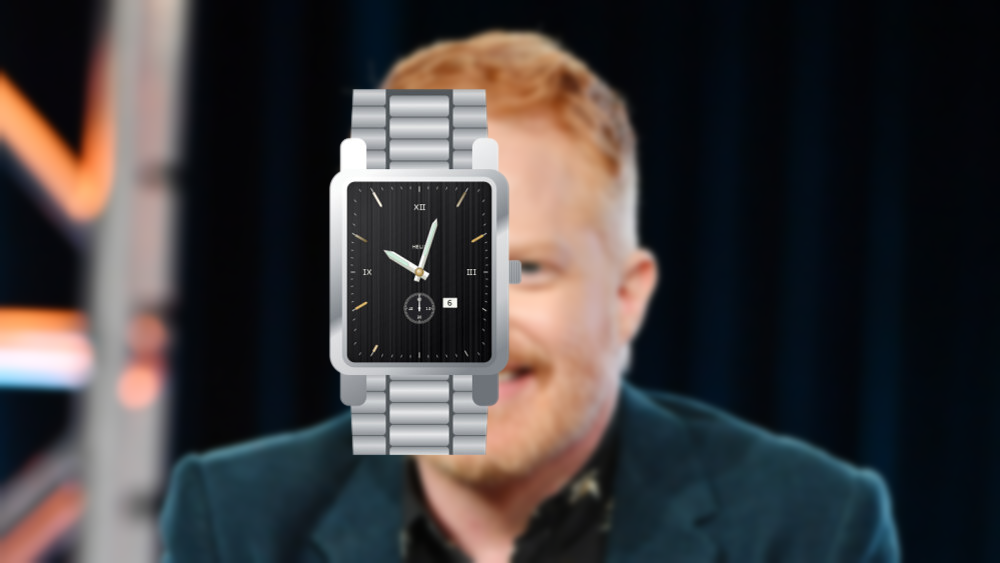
10:03
